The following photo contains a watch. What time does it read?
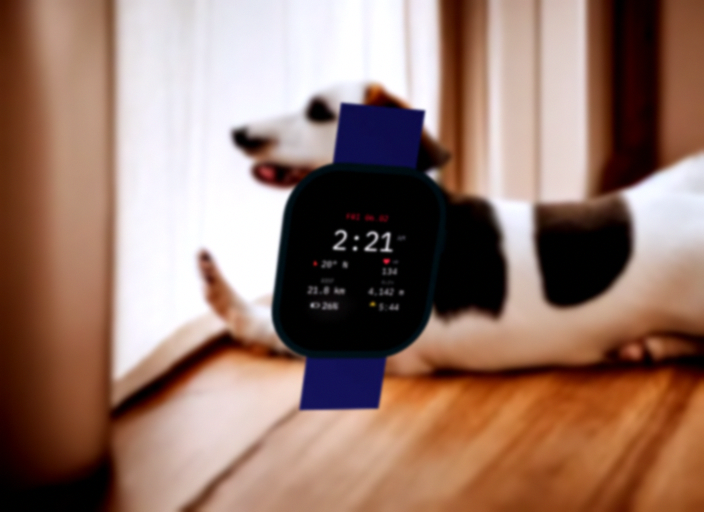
2:21
